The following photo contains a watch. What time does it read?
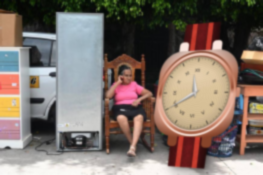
11:40
